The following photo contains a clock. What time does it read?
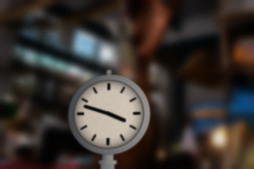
3:48
